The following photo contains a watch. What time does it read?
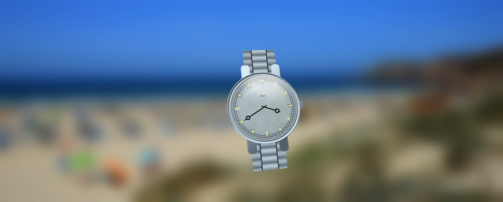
3:40
